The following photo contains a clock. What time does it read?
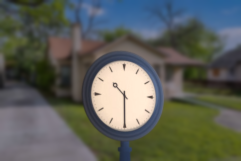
10:30
